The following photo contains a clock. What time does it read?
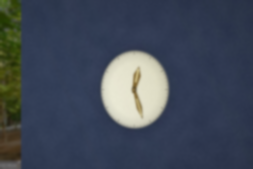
12:27
